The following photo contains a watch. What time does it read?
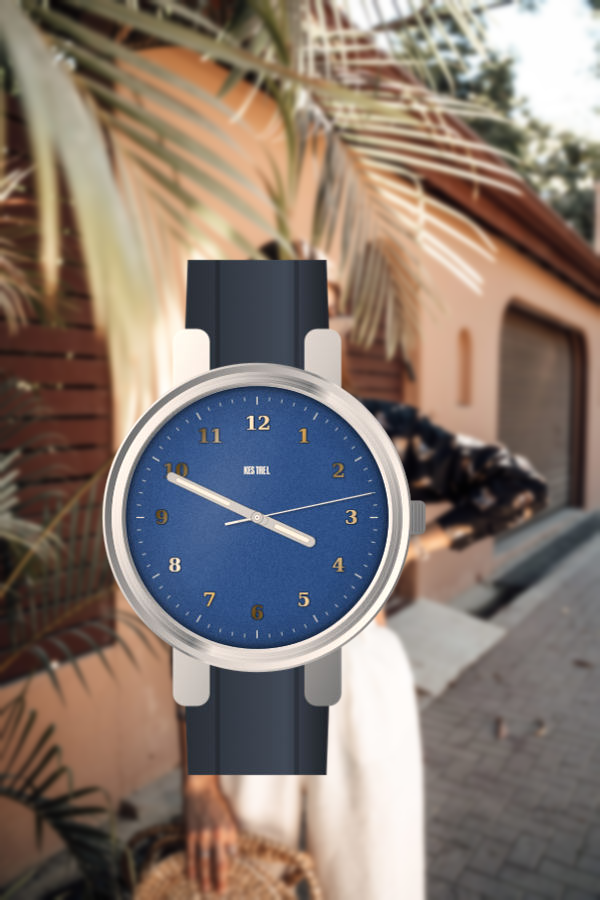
3:49:13
